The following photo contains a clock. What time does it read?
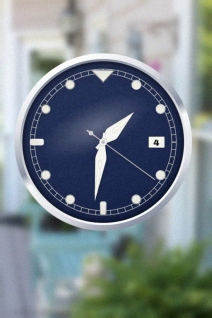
1:31:21
